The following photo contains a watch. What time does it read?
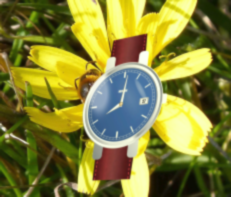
8:01
